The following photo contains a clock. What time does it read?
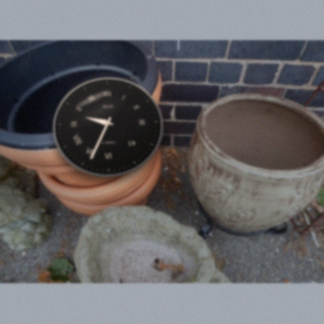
9:34
